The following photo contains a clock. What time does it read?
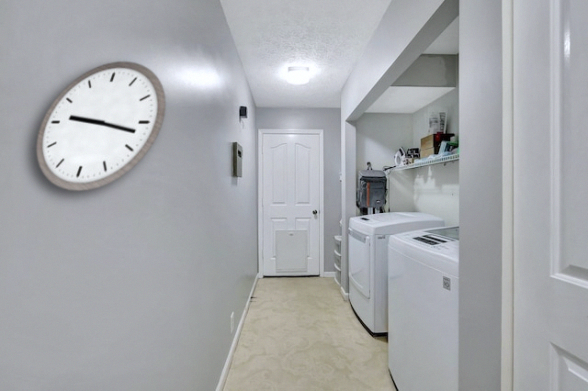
9:17
